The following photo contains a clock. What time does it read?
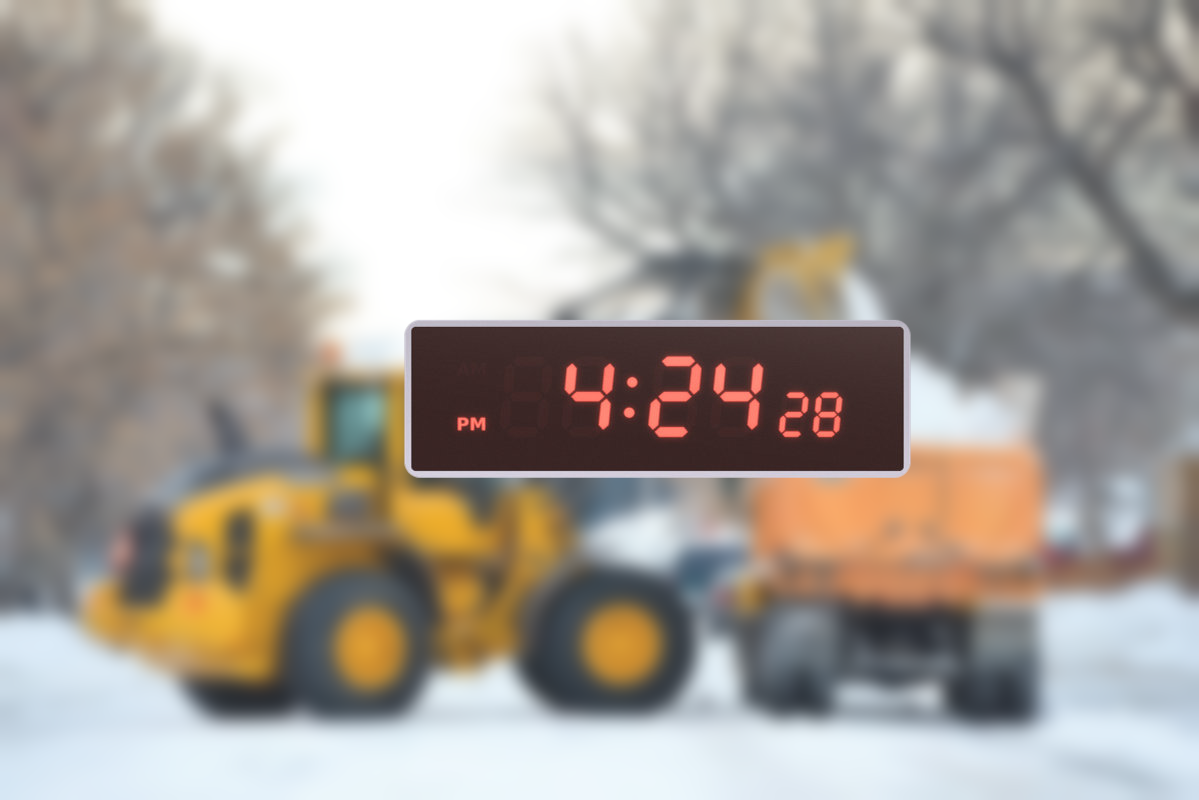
4:24:28
